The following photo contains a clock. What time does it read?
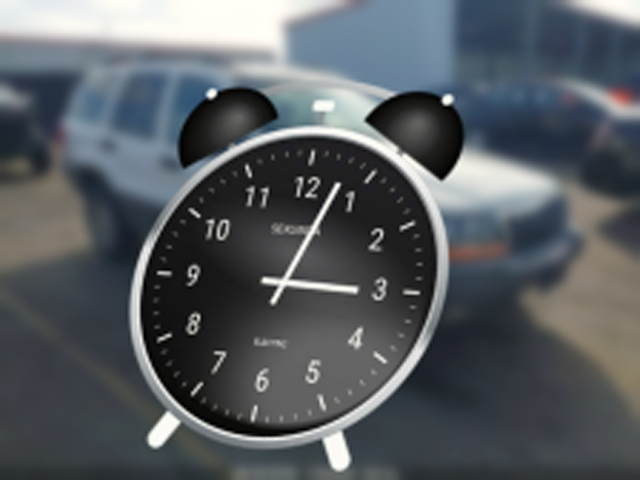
3:03
